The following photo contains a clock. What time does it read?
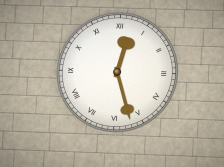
12:27
